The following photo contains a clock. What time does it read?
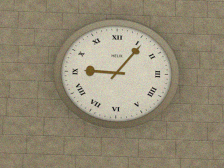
9:06
